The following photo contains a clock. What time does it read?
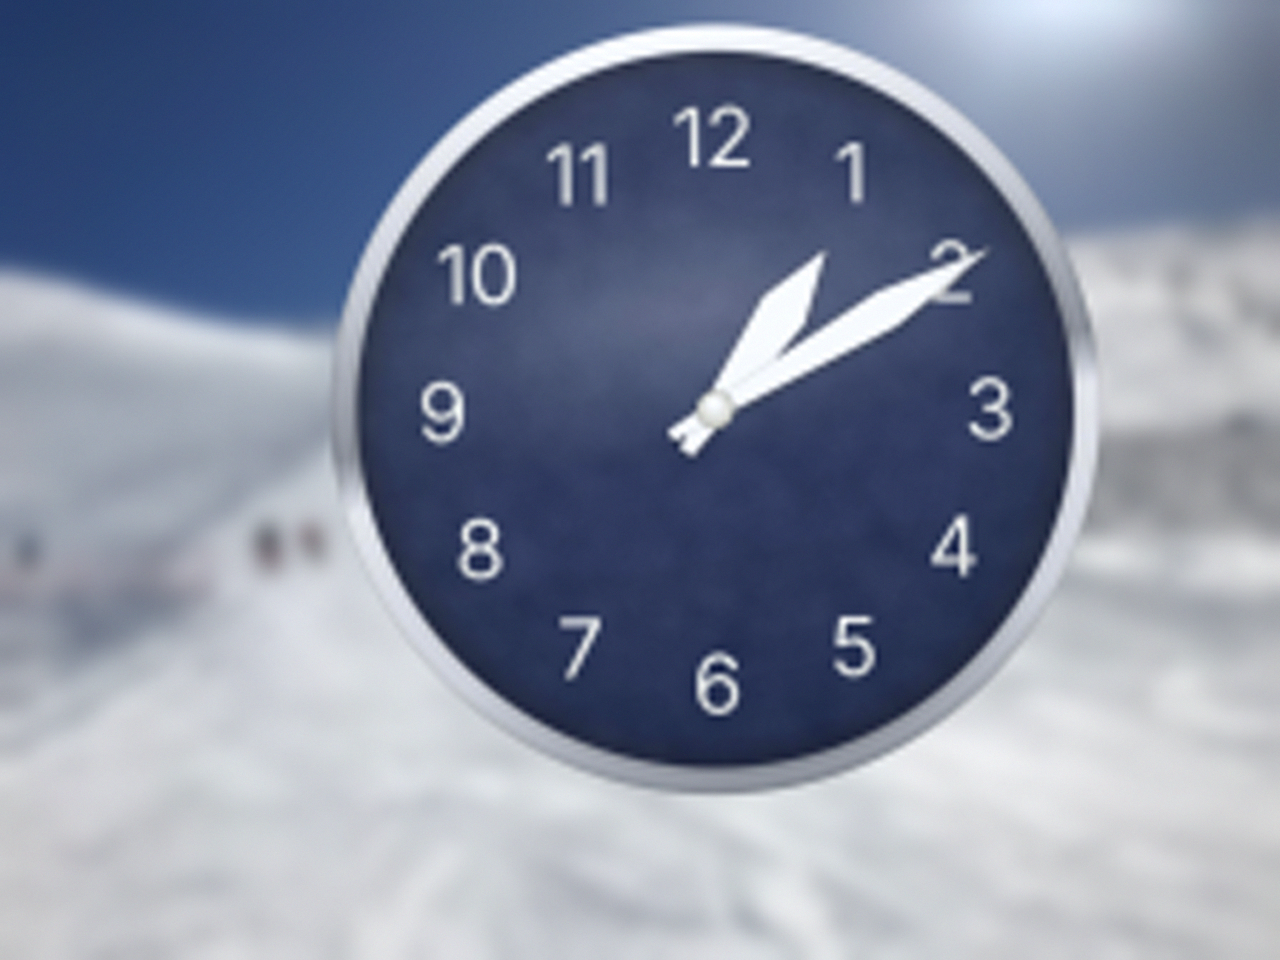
1:10
